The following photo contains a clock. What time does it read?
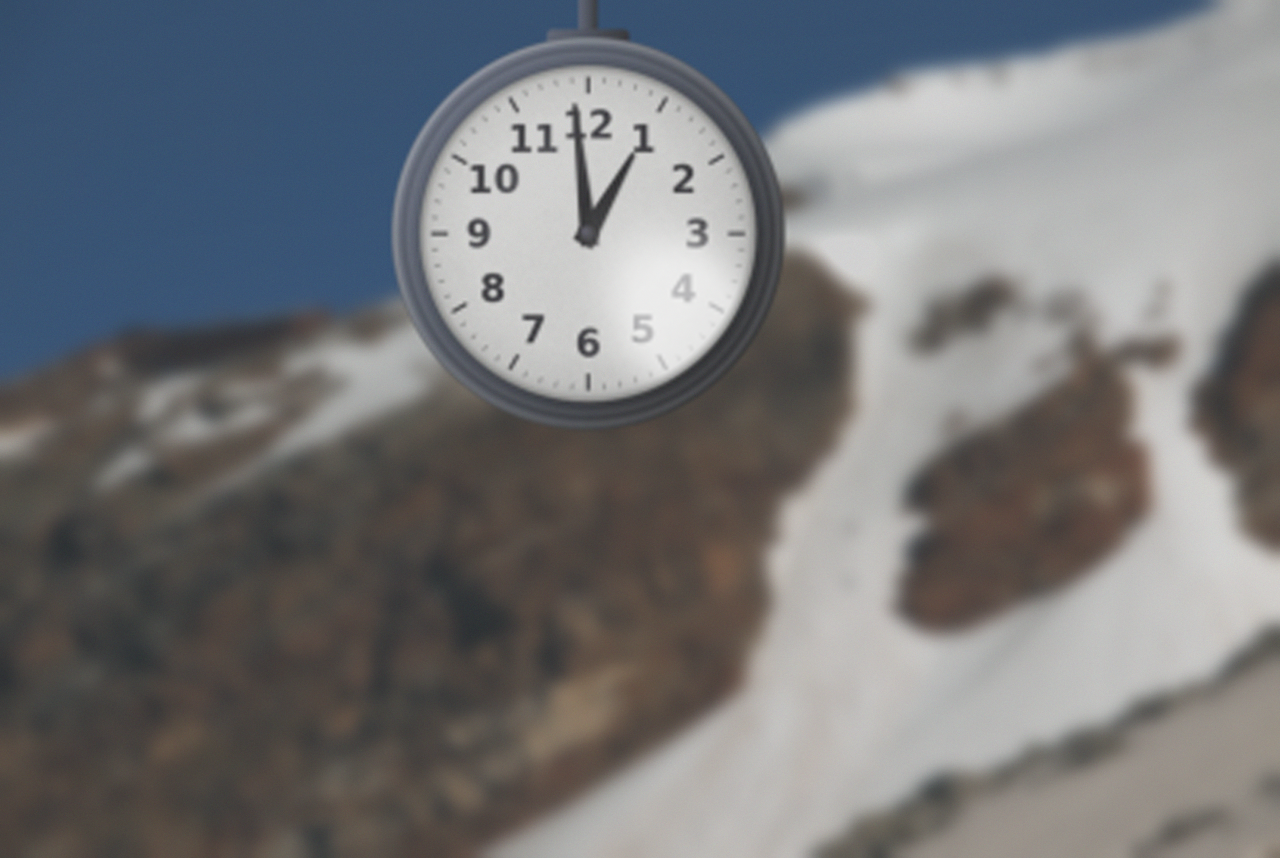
12:59
